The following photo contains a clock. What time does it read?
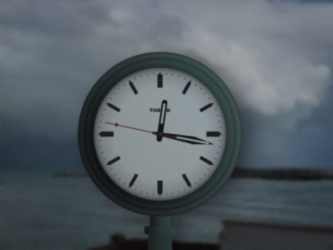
12:16:47
